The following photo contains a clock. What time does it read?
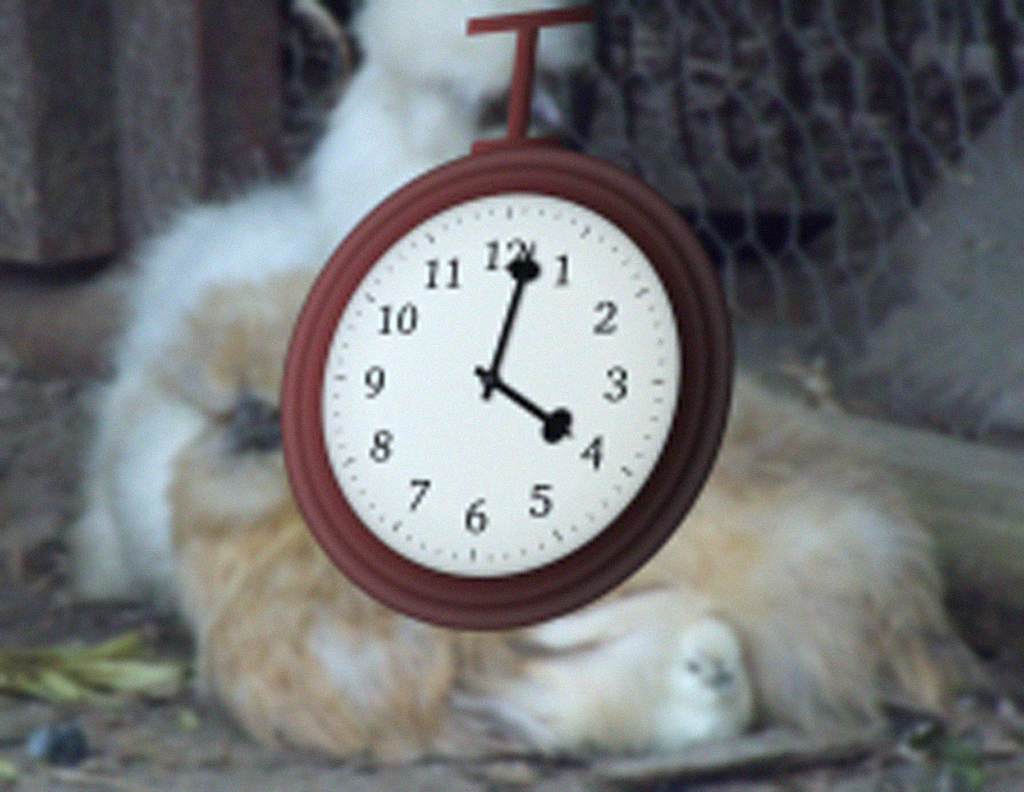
4:02
